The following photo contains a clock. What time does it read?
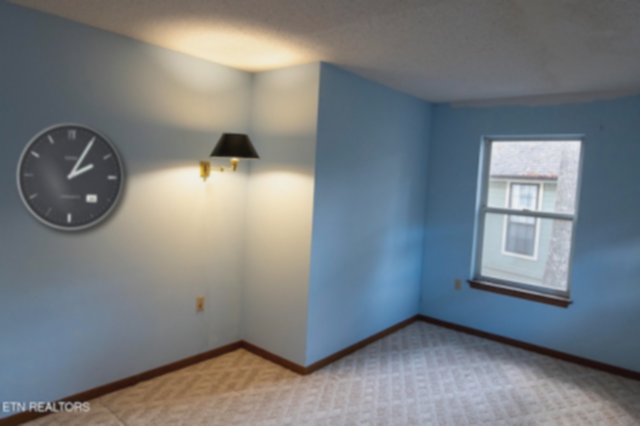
2:05
